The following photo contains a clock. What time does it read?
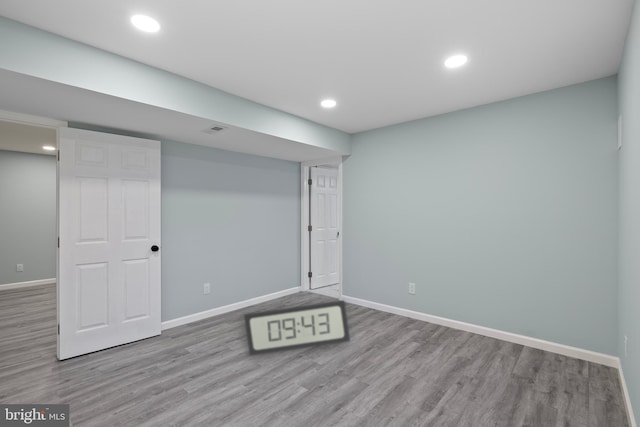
9:43
